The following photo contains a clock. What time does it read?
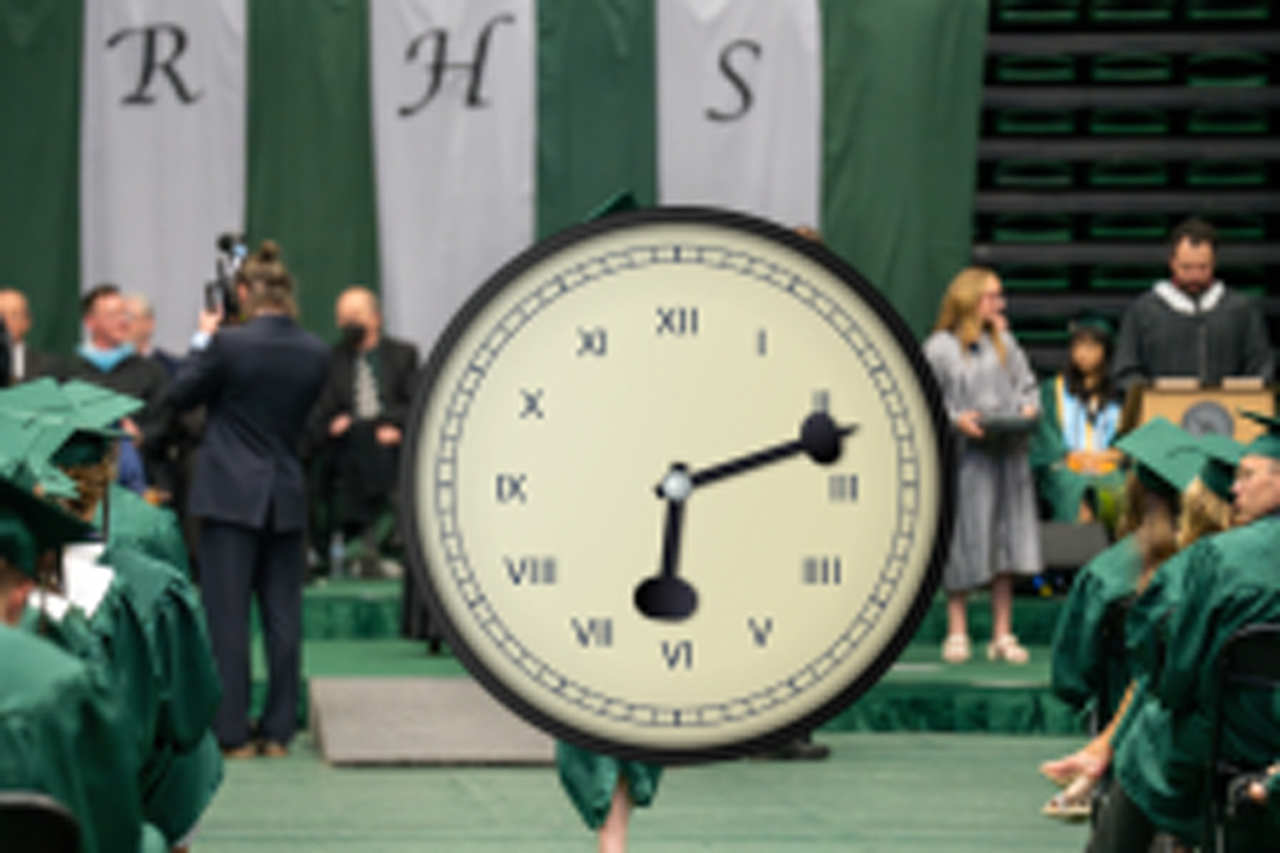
6:12
